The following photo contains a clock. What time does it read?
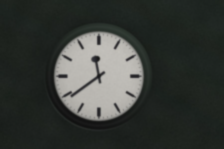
11:39
